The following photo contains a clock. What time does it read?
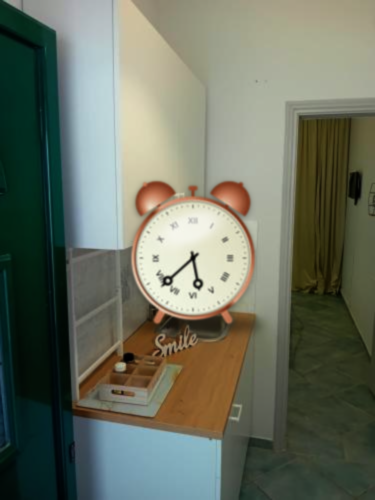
5:38
